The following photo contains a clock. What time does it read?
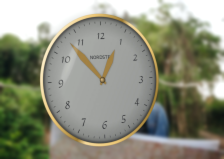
12:53
